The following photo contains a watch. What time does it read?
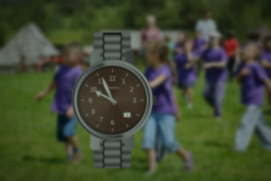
9:56
